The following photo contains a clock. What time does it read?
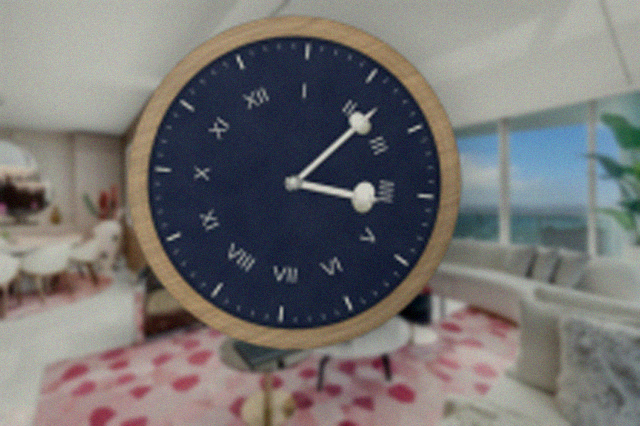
4:12
